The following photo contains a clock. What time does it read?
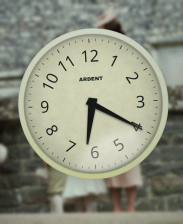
6:20
